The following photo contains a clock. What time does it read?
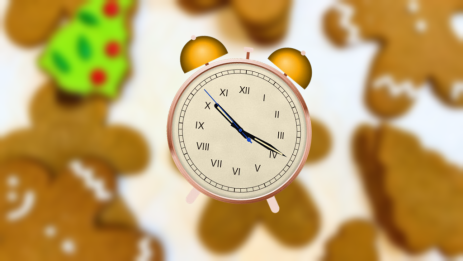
10:18:52
